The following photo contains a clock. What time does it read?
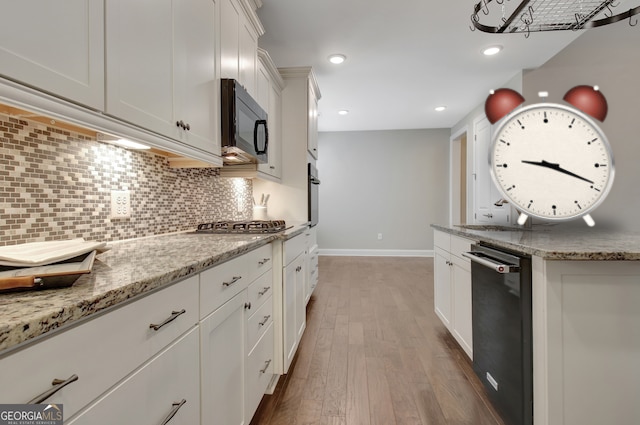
9:19
